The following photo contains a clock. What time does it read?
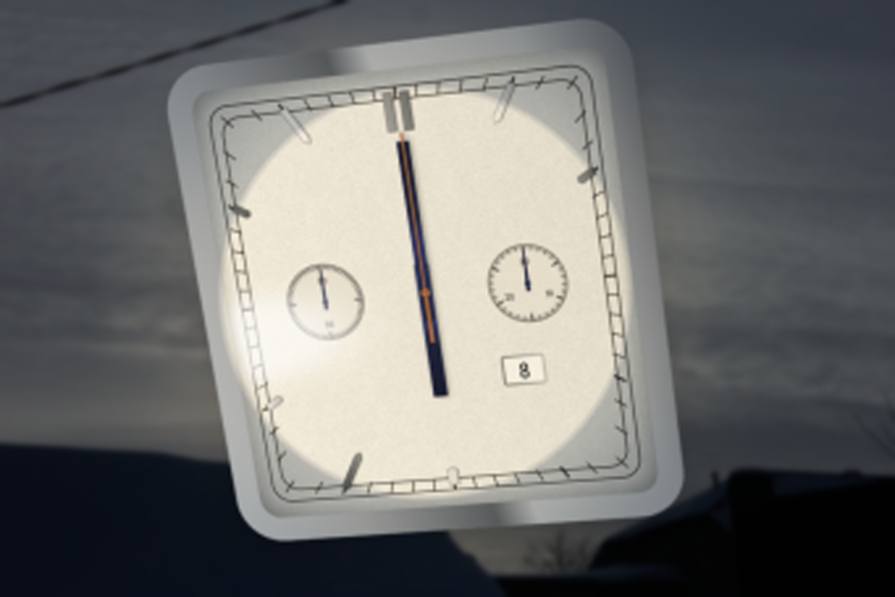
6:00
